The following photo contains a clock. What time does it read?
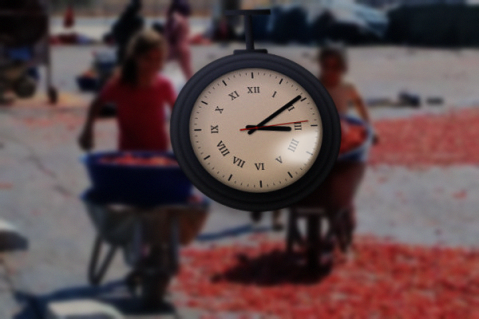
3:09:14
